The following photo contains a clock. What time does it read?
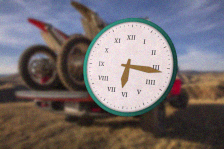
6:16
